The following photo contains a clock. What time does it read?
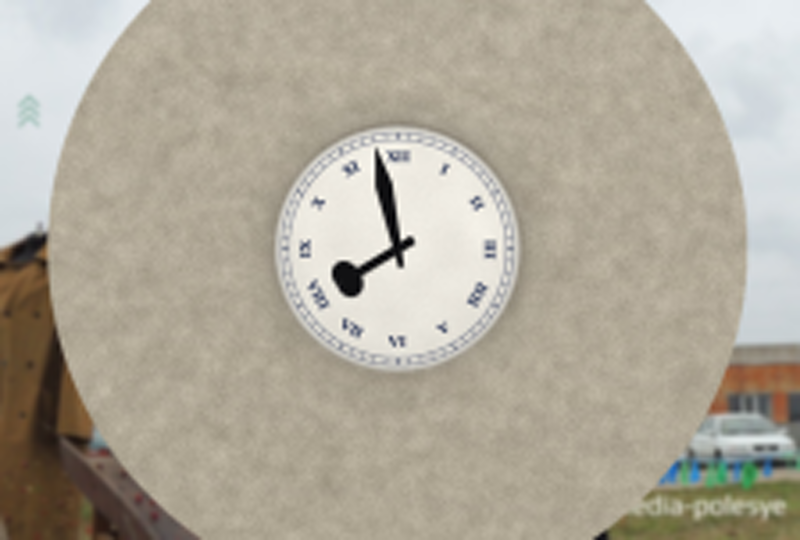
7:58
